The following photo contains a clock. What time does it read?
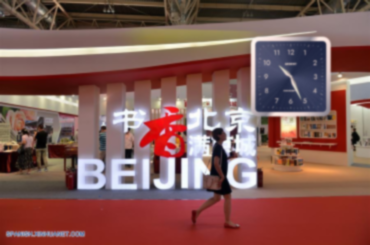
10:26
